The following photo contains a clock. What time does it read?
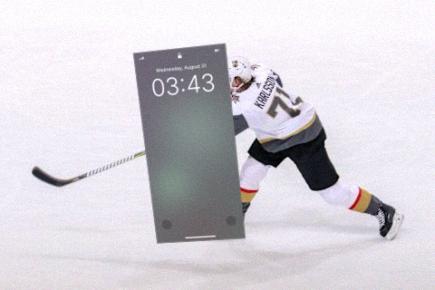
3:43
